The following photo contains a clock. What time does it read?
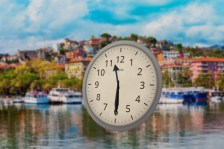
11:30
